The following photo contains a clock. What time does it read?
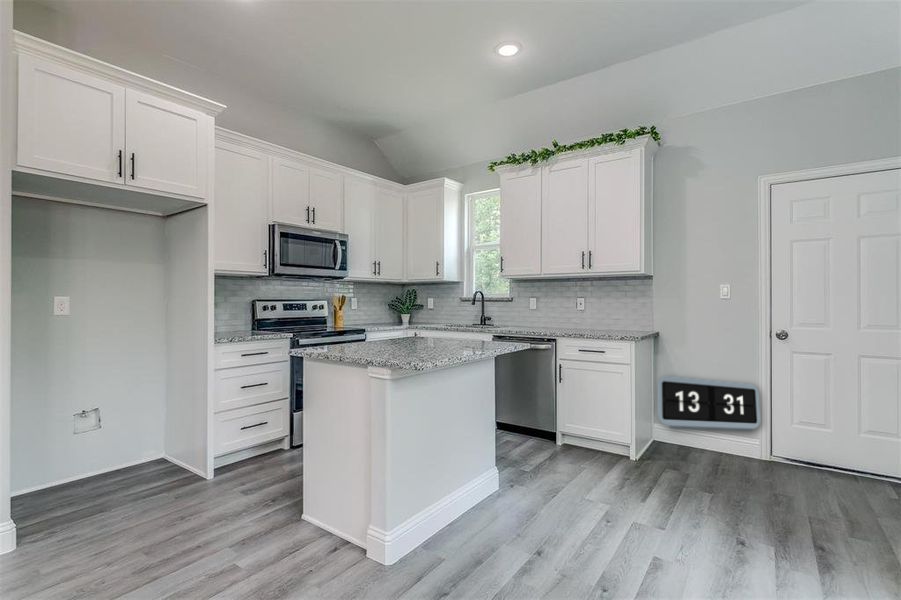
13:31
